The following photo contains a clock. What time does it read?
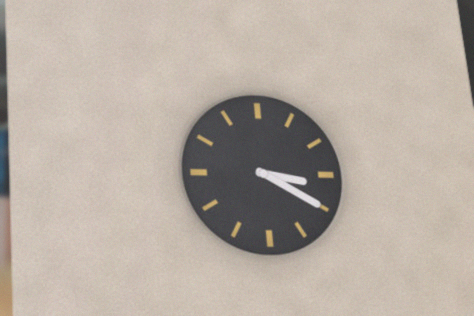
3:20
